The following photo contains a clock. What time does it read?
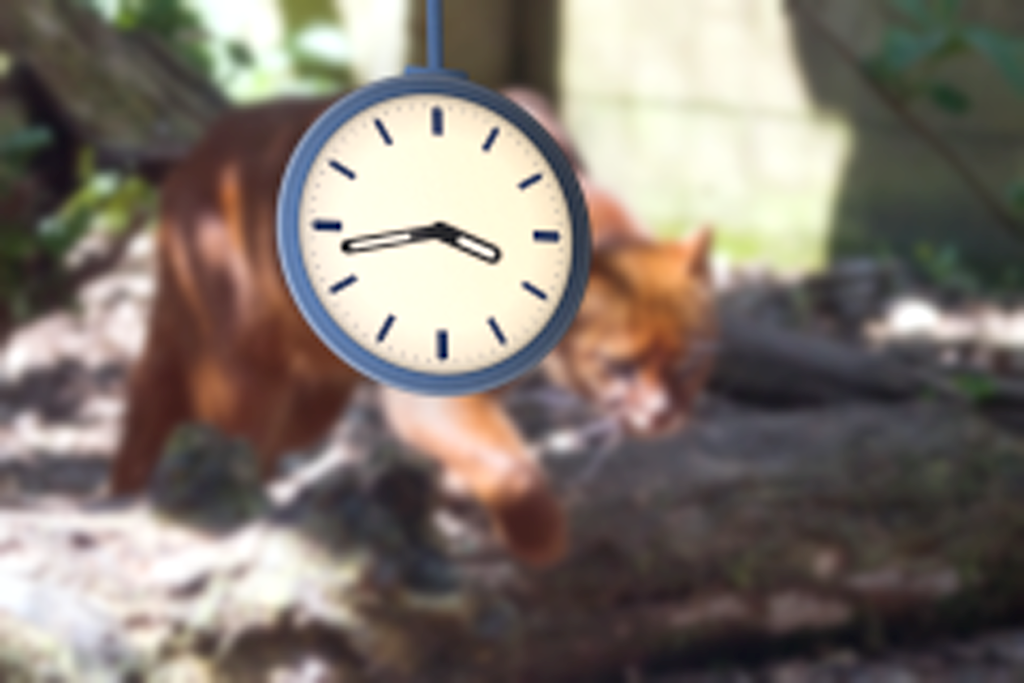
3:43
